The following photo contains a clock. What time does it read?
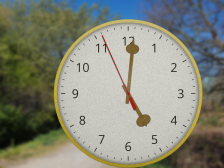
5:00:56
